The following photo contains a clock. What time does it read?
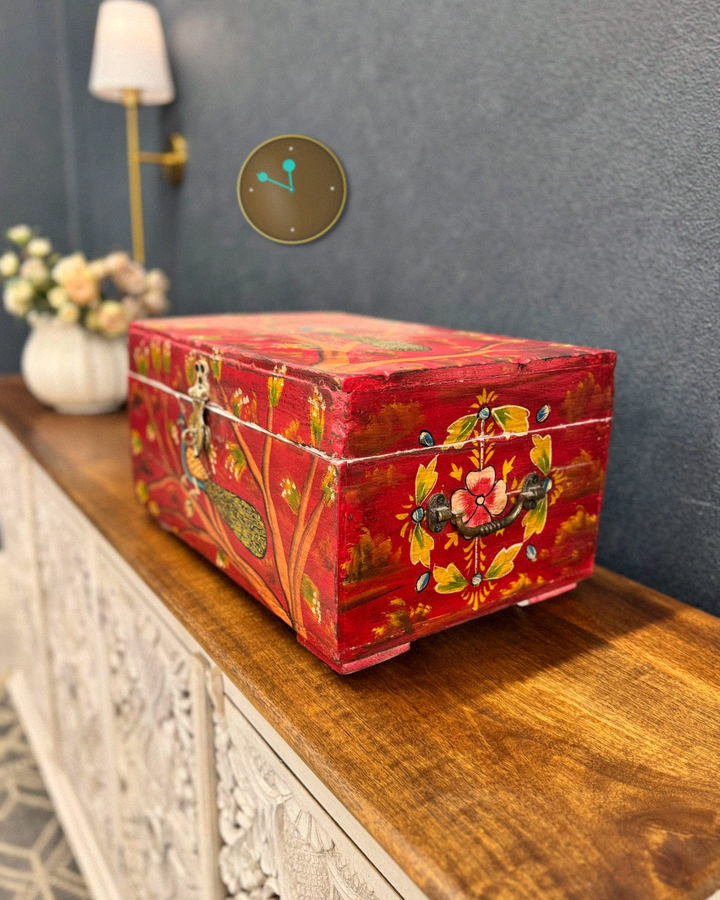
11:49
